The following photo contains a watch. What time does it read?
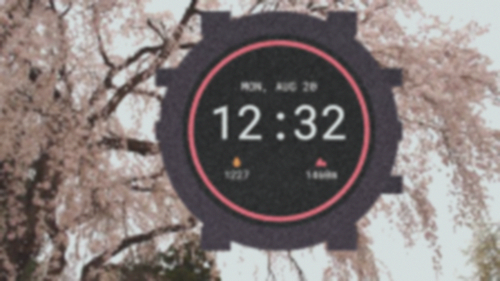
12:32
